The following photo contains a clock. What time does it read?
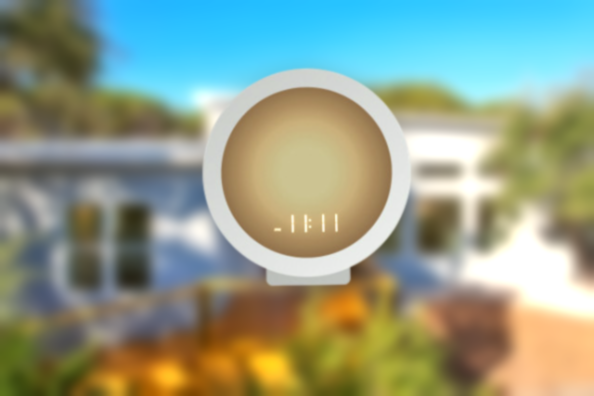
11:11
